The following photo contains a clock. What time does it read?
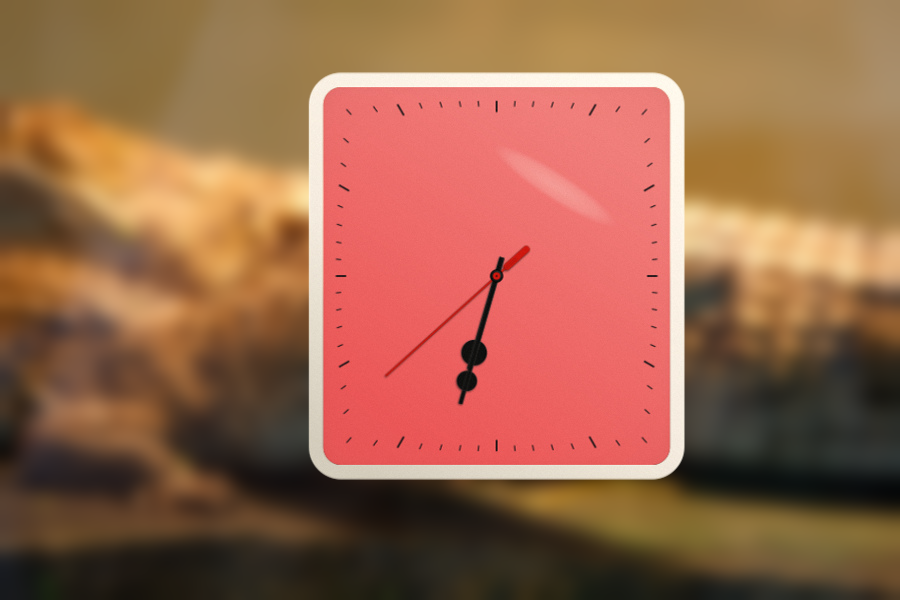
6:32:38
